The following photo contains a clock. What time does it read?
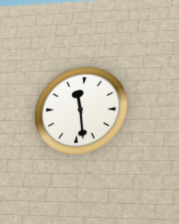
11:28
